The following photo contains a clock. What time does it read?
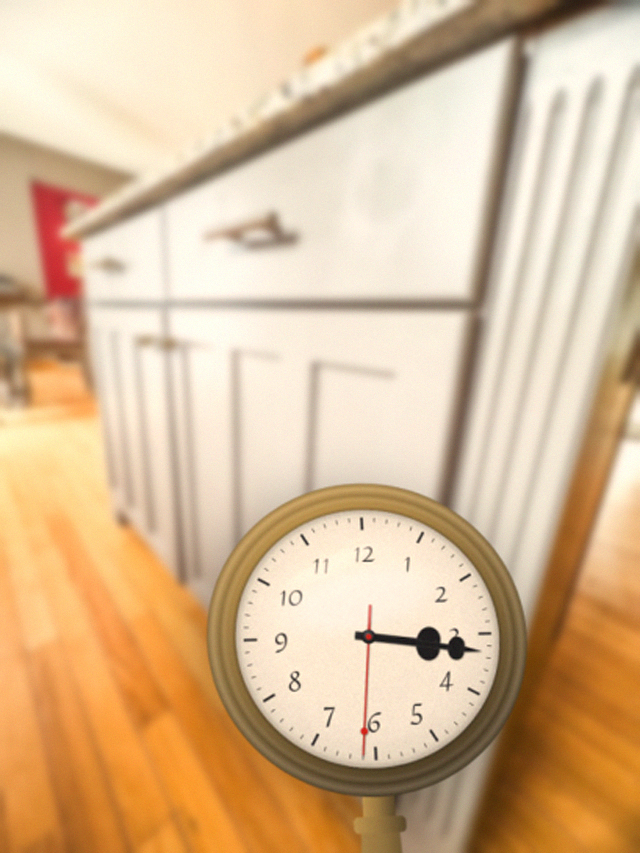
3:16:31
